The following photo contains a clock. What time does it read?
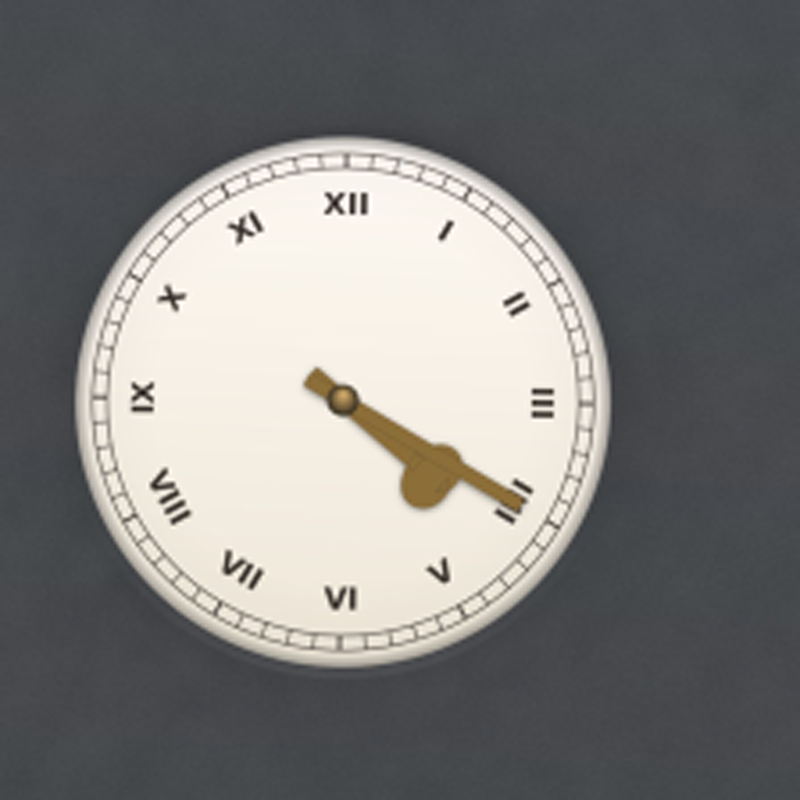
4:20
